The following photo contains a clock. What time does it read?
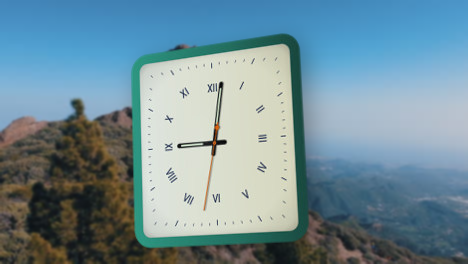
9:01:32
